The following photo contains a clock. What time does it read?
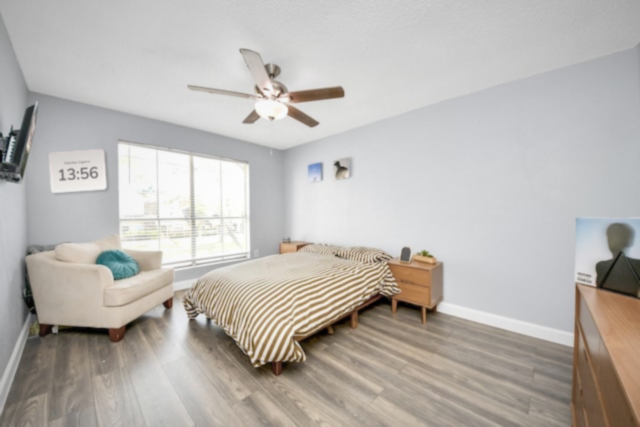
13:56
